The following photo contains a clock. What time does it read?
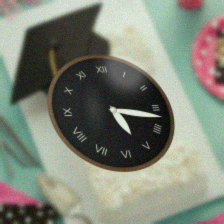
5:17
